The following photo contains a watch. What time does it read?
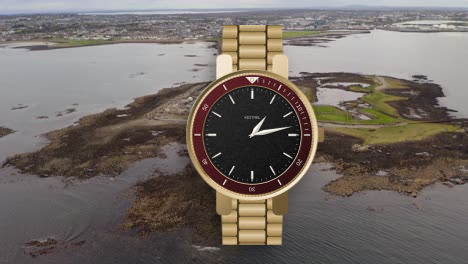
1:13
